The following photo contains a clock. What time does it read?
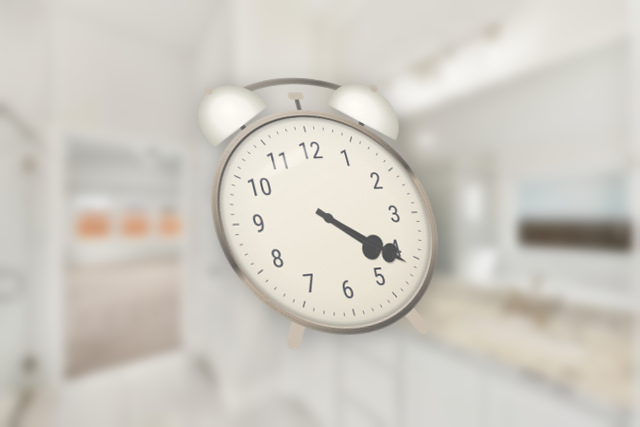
4:21
